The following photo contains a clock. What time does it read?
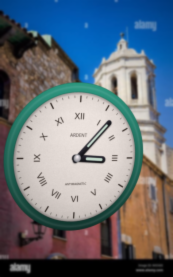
3:07
